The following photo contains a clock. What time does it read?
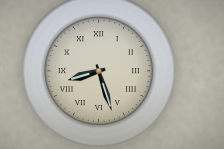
8:27
